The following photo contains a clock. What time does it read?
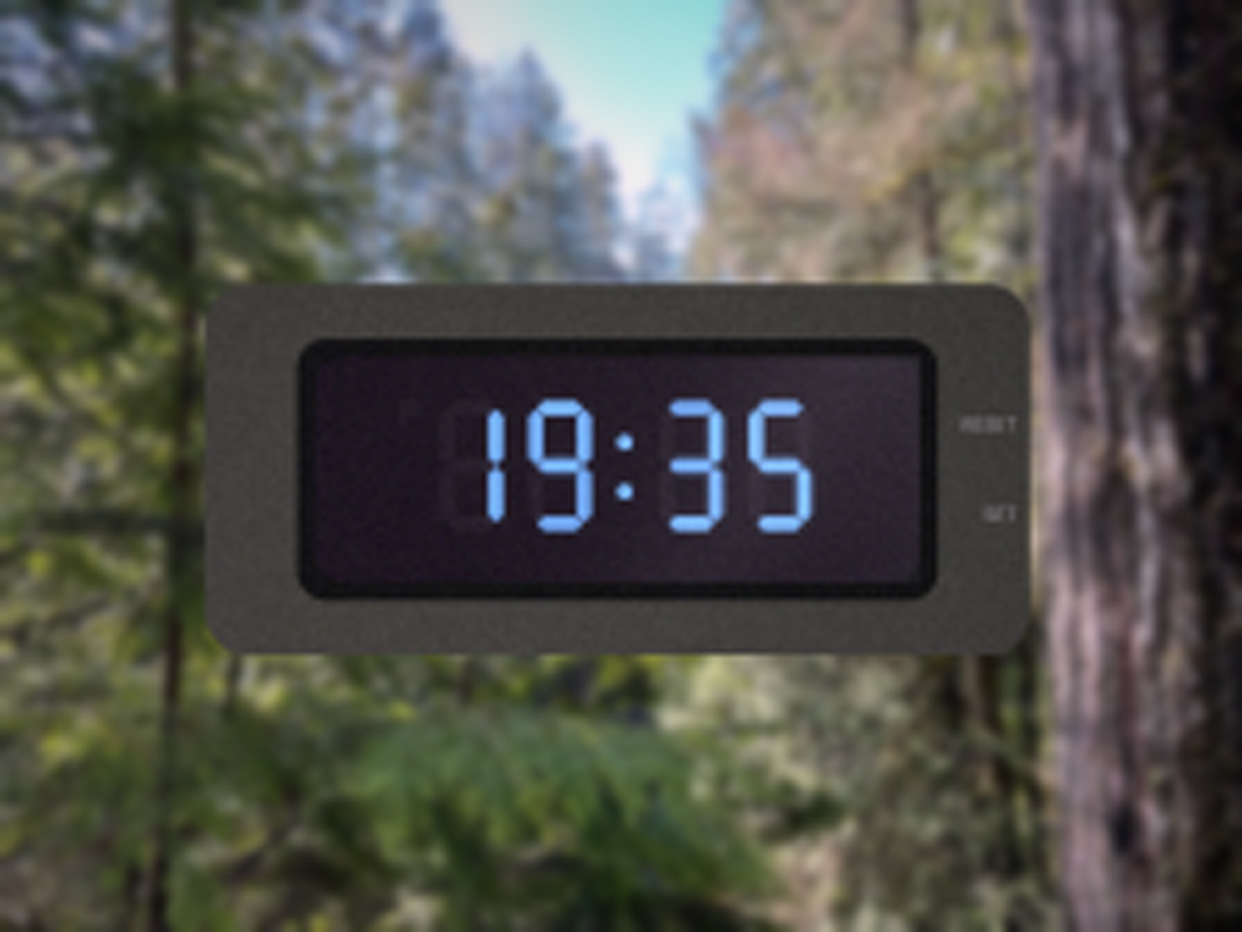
19:35
